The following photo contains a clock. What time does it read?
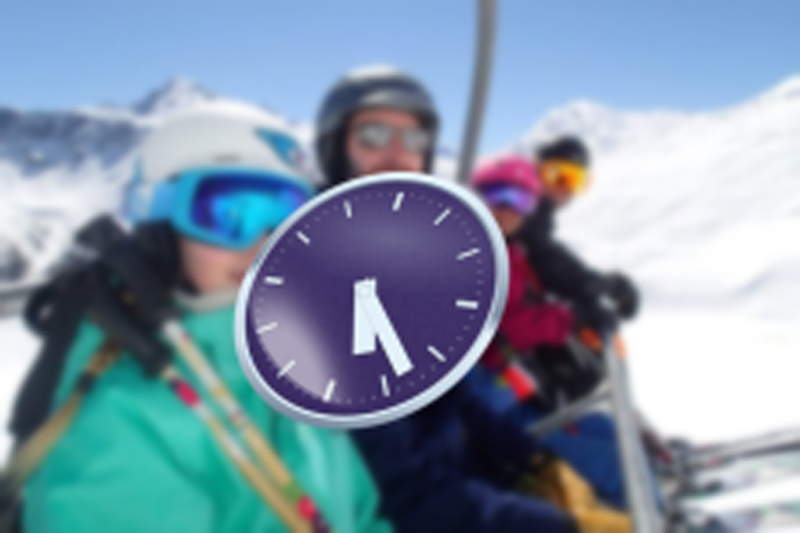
5:23
